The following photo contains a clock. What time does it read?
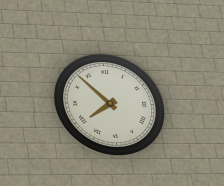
7:53
